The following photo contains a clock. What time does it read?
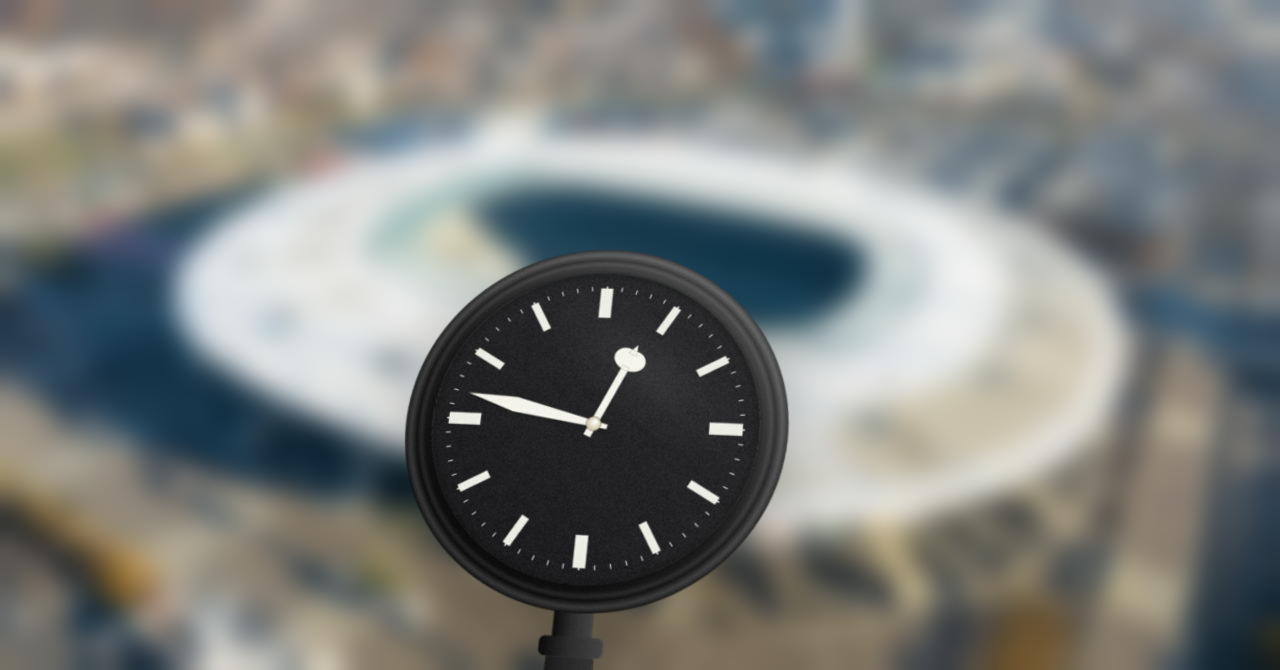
12:47
